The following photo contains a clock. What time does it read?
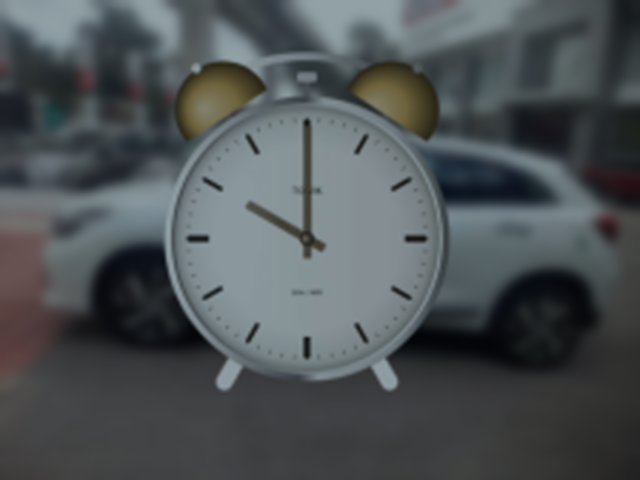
10:00
